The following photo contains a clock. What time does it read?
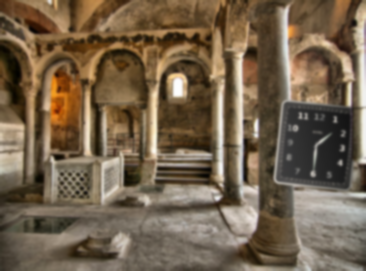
1:30
